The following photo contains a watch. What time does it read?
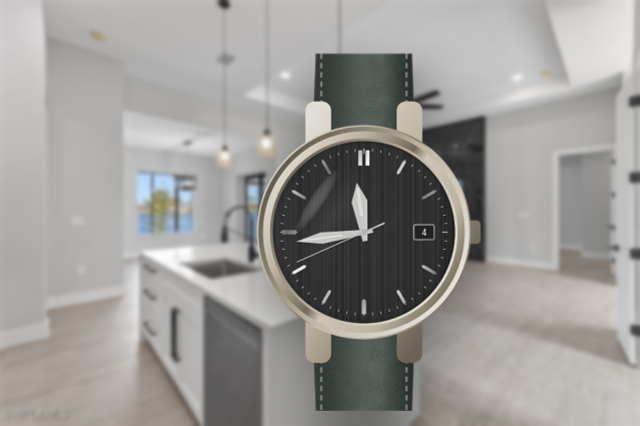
11:43:41
